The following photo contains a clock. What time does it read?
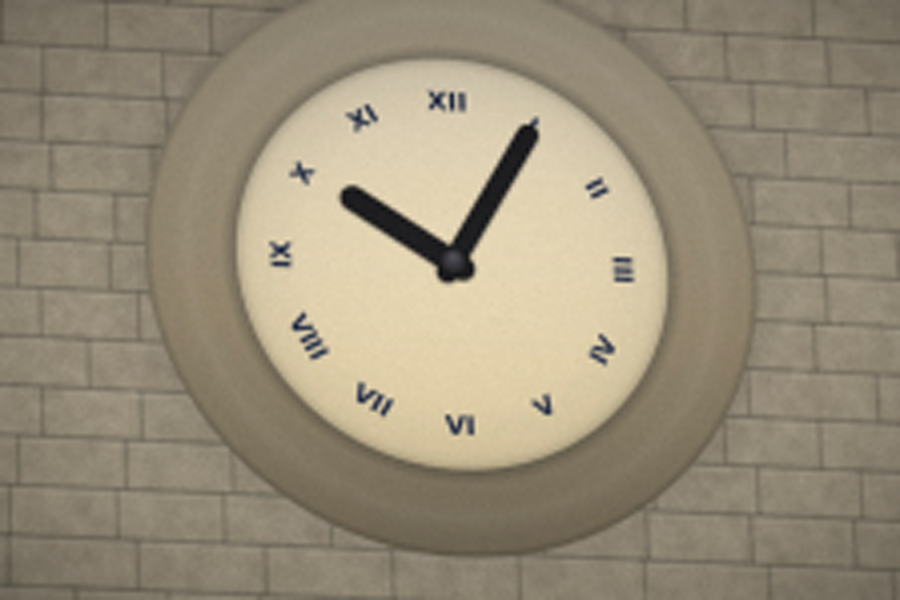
10:05
